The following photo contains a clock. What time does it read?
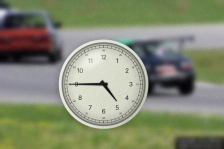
4:45
